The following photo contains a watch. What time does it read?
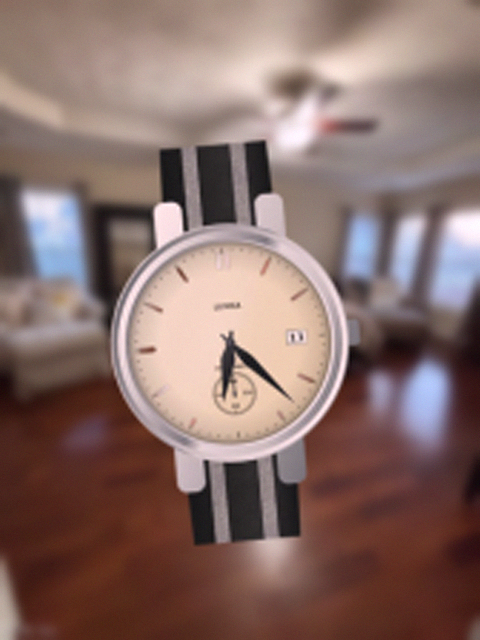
6:23
